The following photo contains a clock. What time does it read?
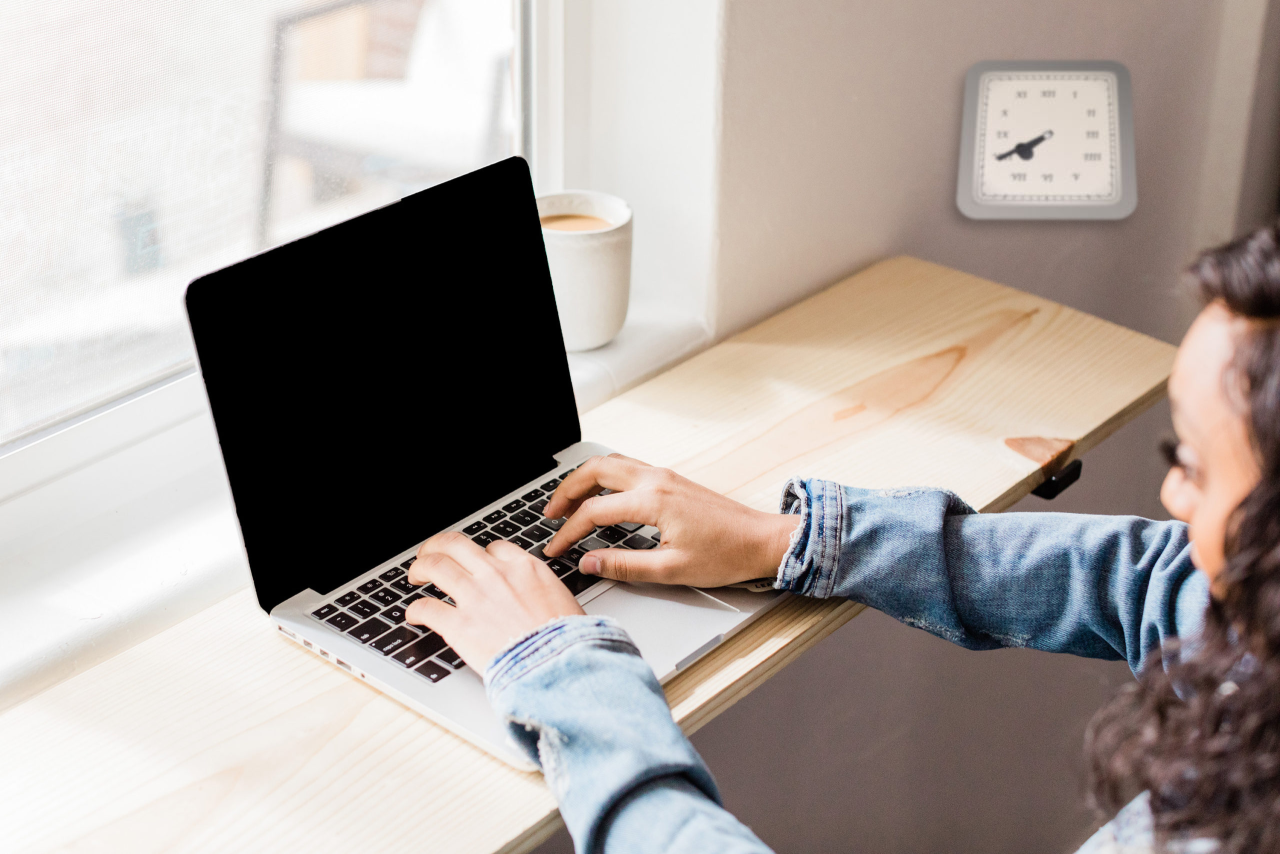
7:40
